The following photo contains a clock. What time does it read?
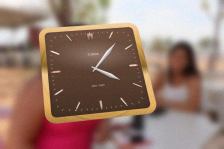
4:07
